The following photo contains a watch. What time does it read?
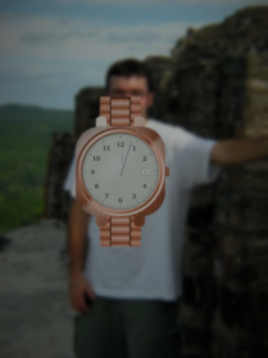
12:03
